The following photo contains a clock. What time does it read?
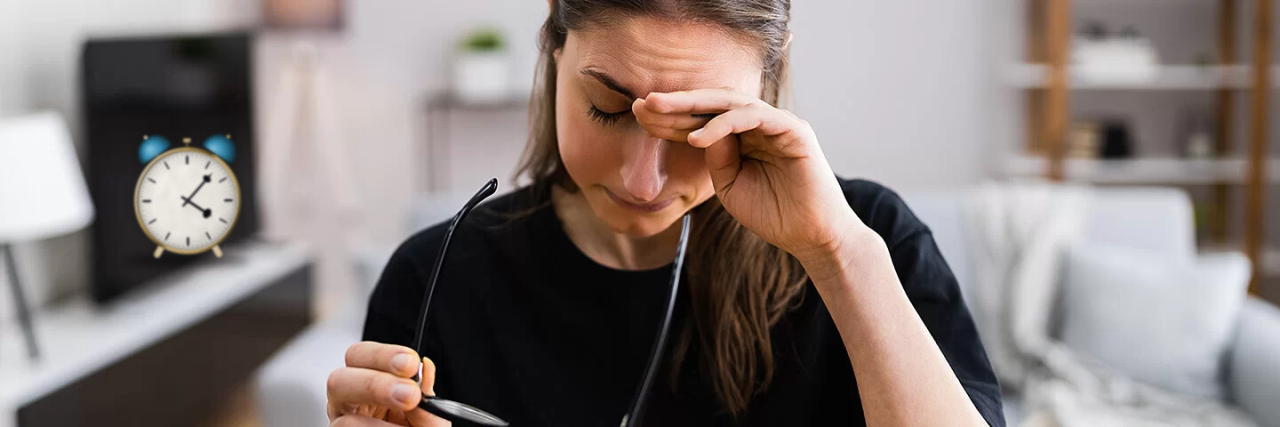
4:07
